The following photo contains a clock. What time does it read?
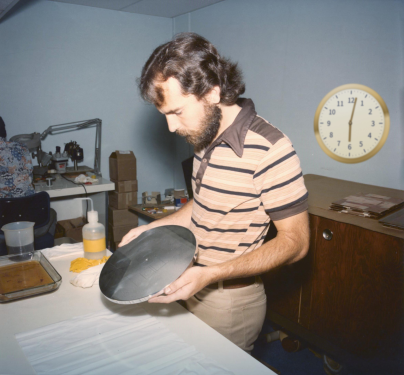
6:02
